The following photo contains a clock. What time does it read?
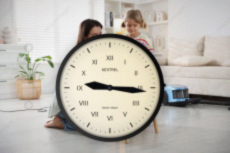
9:16
